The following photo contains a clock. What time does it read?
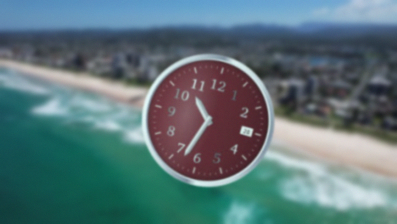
10:33
